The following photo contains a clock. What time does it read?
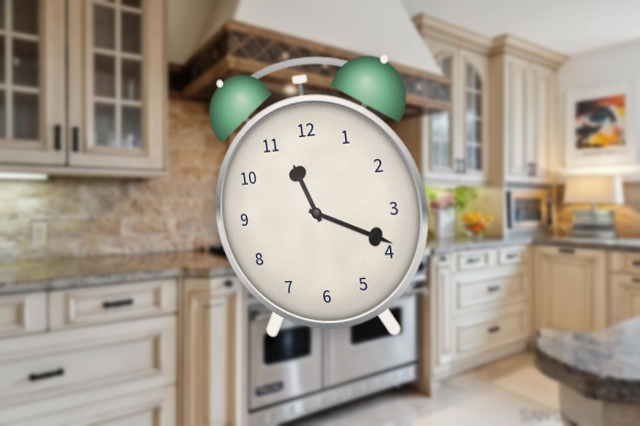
11:19
